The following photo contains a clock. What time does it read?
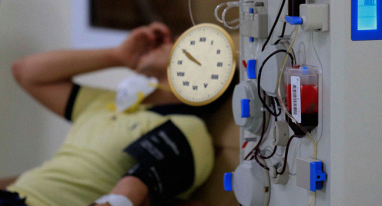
9:50
